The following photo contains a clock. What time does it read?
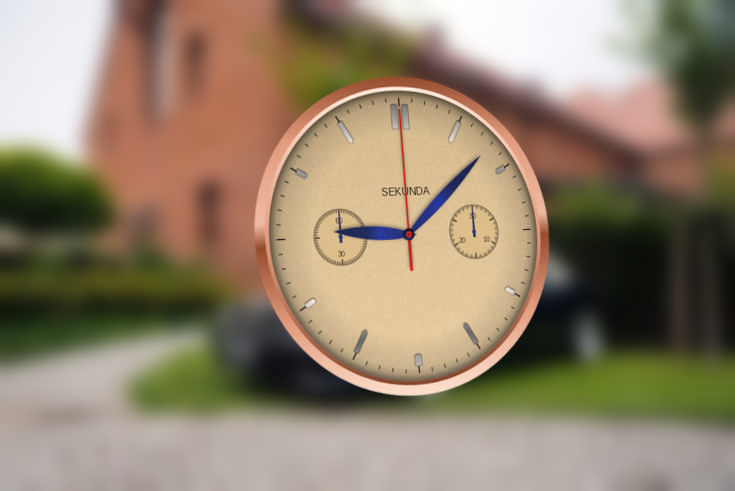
9:08
